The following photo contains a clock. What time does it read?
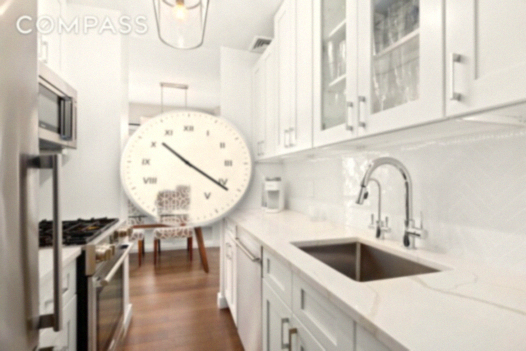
10:21
